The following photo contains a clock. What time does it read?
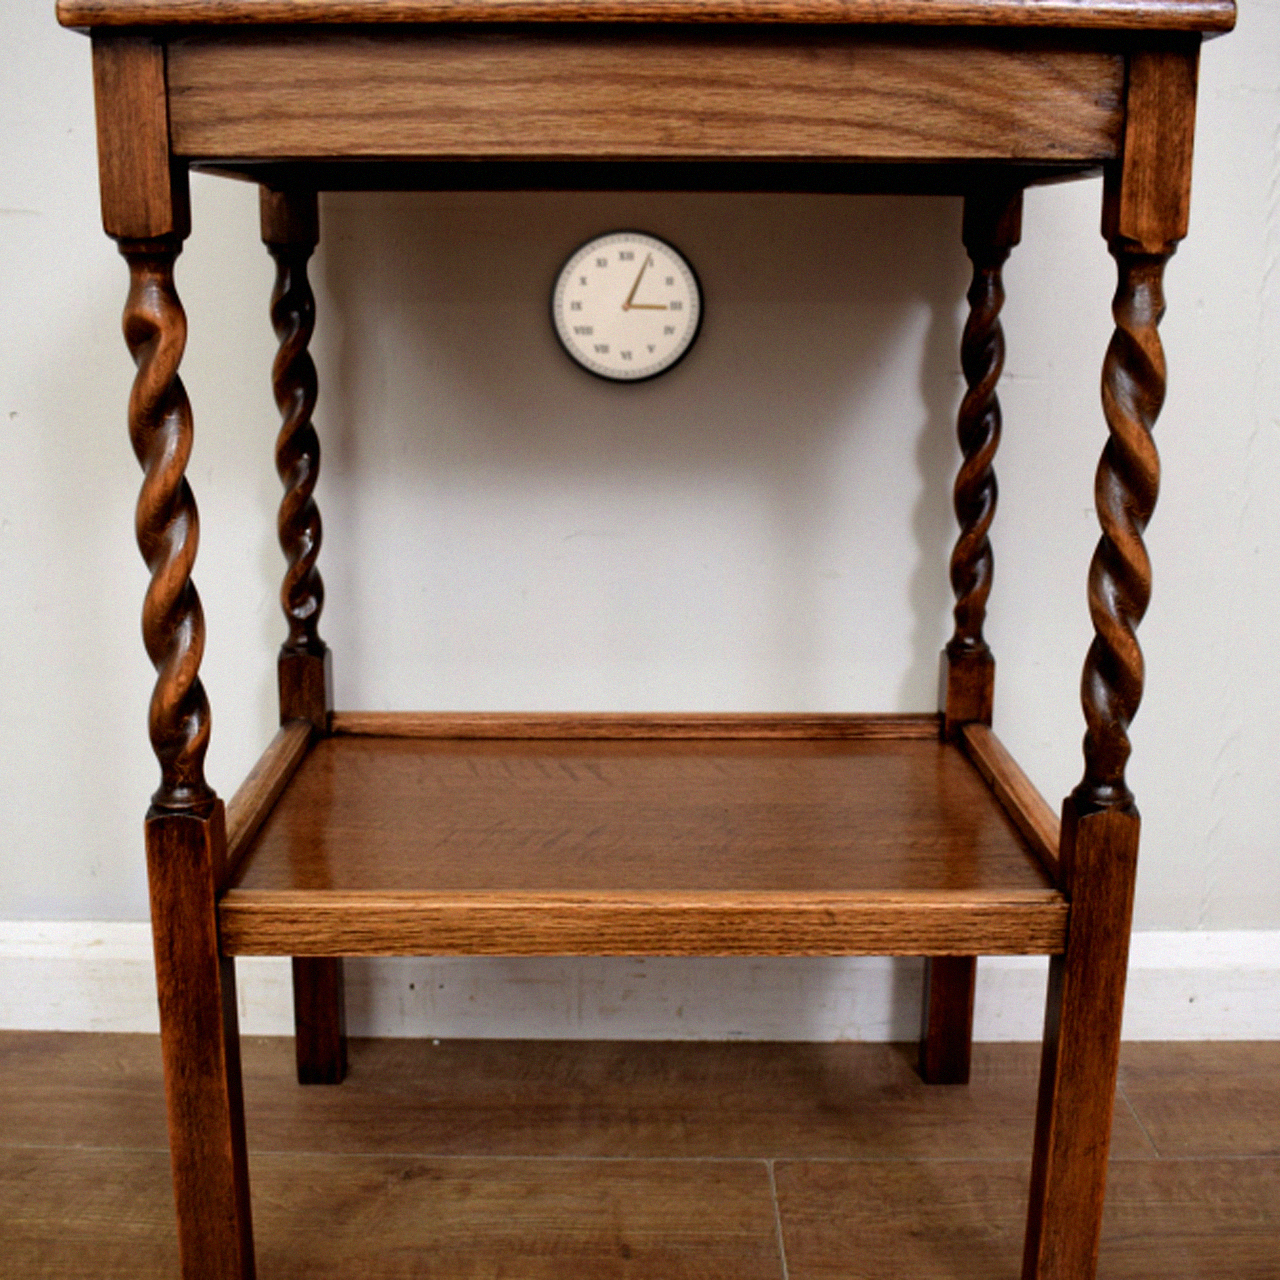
3:04
